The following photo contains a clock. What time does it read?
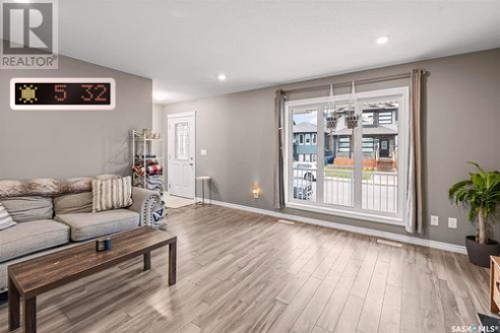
5:32
